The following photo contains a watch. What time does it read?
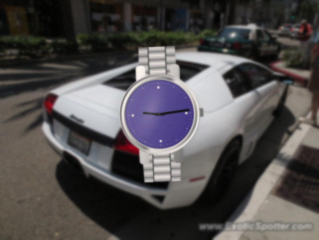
9:14
